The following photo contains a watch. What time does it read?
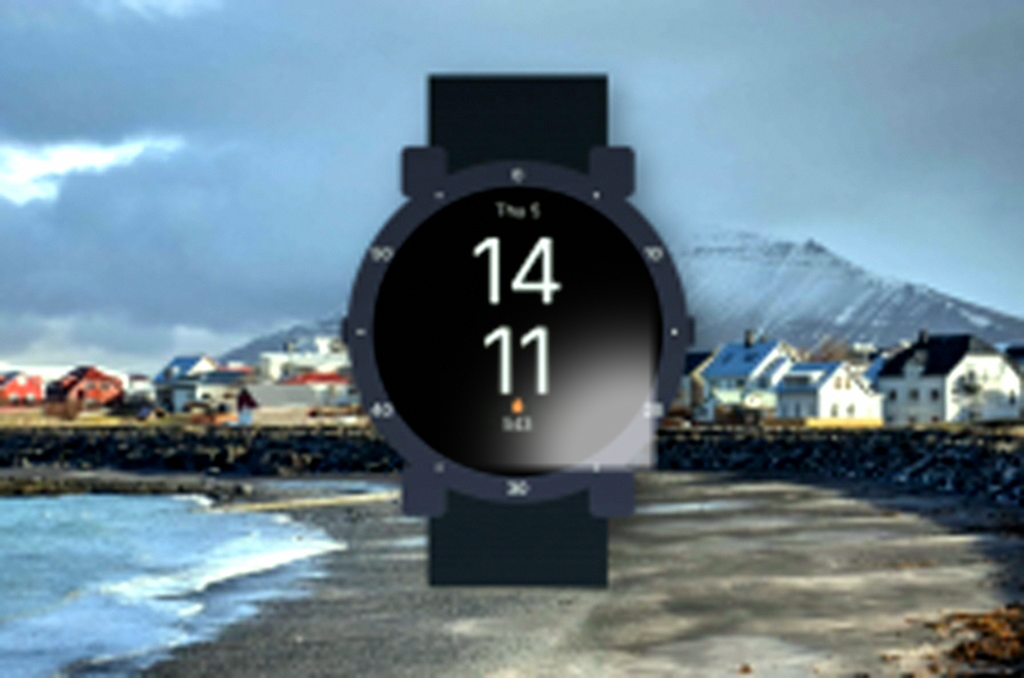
14:11
